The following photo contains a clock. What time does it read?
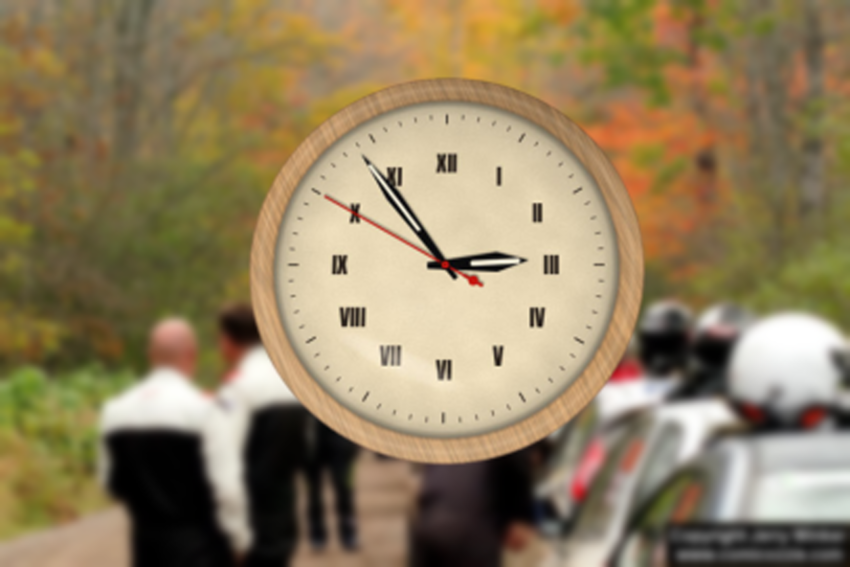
2:53:50
